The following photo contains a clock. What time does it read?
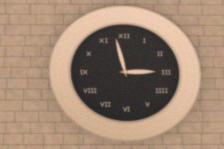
2:58
